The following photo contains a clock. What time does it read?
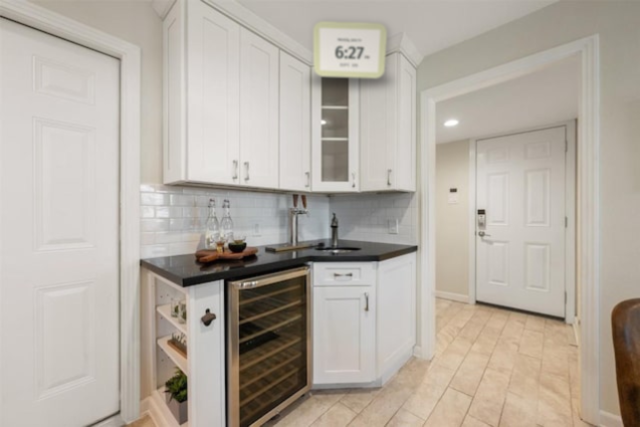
6:27
